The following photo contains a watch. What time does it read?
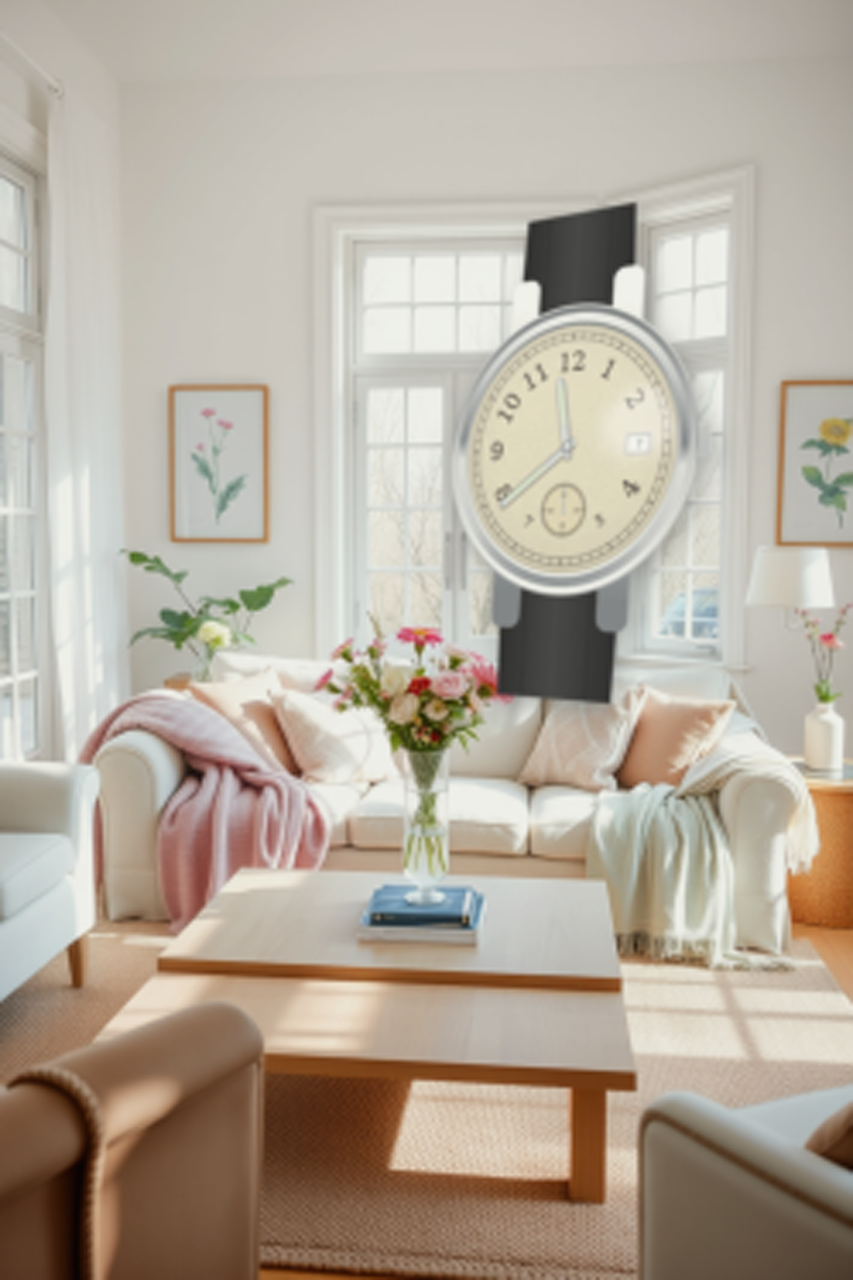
11:39
